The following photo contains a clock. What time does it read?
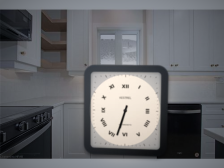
6:33
